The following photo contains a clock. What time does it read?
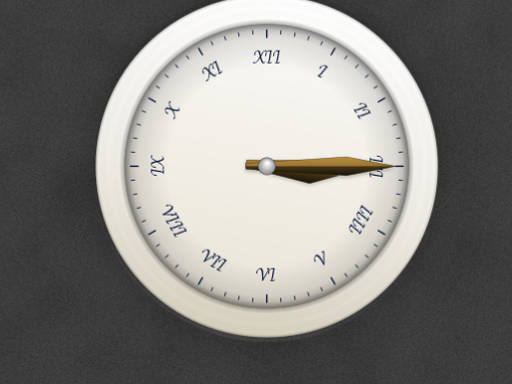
3:15
